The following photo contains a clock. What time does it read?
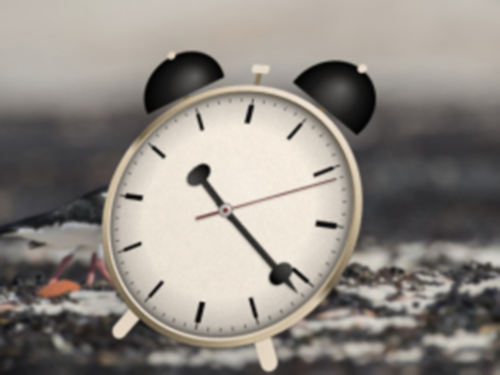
10:21:11
